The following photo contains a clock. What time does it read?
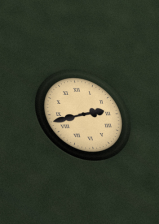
2:43
